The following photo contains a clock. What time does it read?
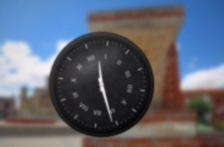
12:31
